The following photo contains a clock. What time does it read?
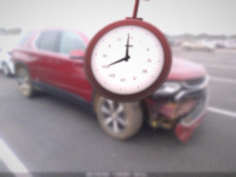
7:59
